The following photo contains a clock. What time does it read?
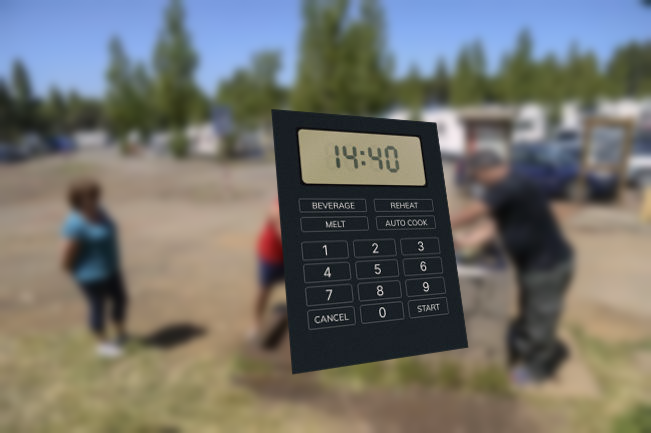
14:40
